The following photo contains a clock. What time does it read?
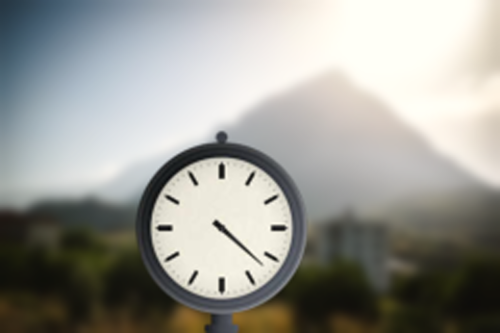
4:22
